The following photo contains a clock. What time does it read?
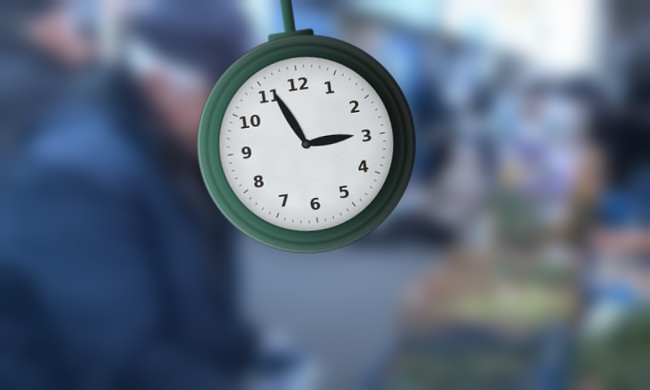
2:56
